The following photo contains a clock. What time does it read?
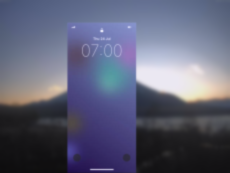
7:00
